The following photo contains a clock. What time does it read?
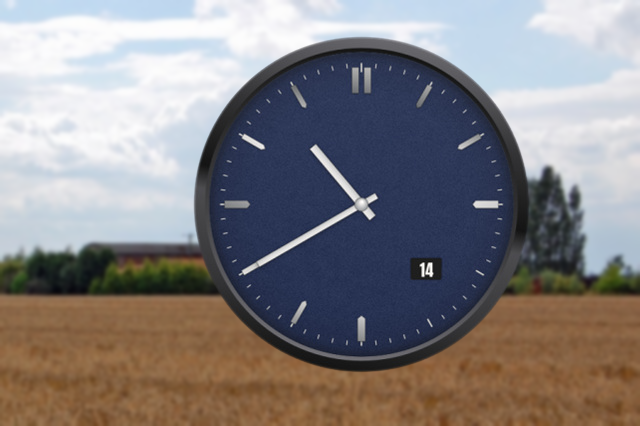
10:40
